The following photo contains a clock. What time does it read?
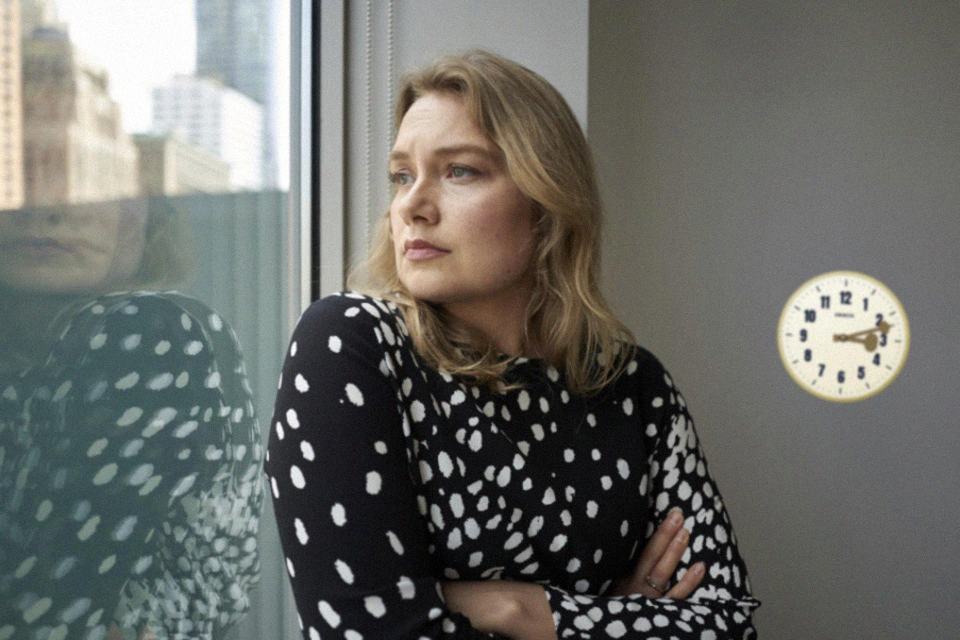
3:12
